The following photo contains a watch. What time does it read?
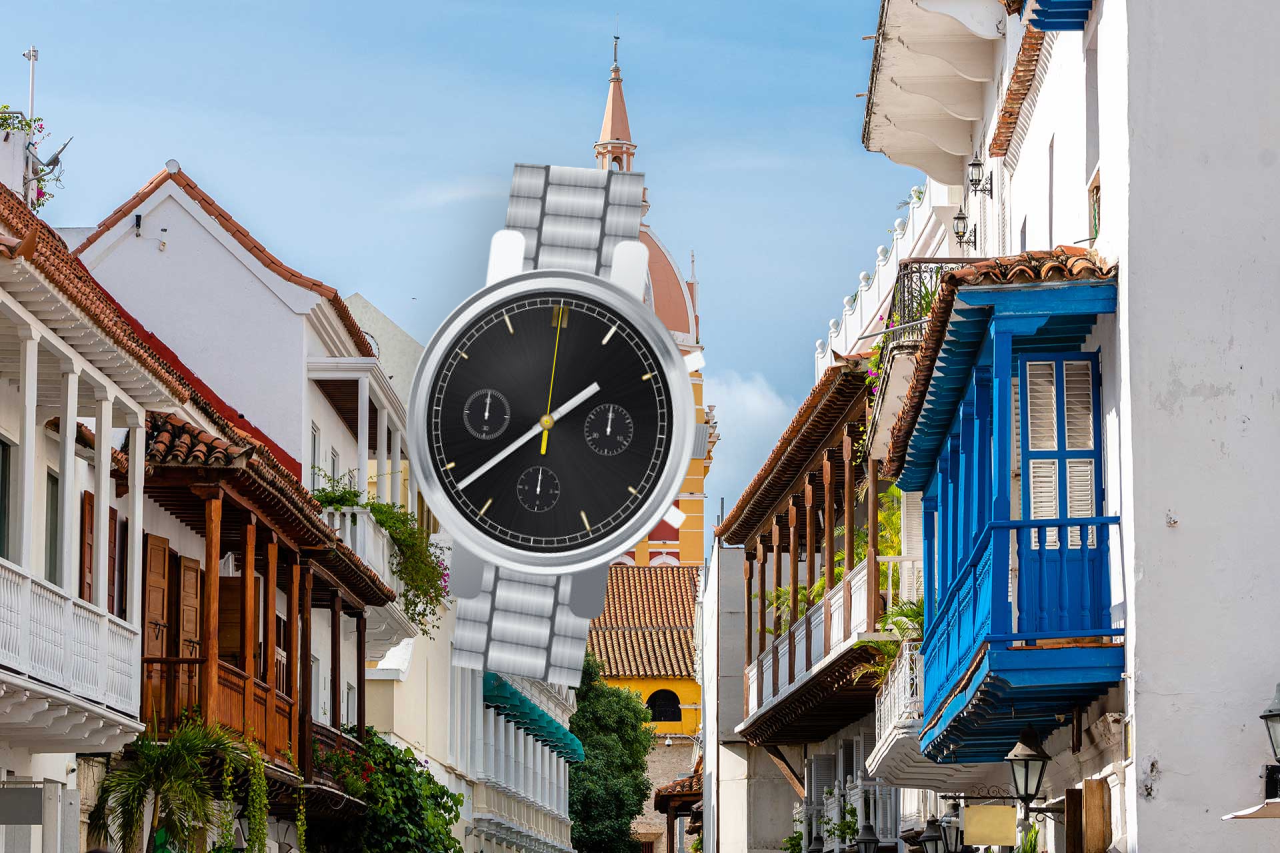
1:38
